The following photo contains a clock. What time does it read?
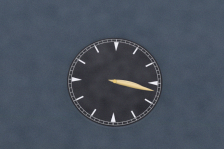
3:17
